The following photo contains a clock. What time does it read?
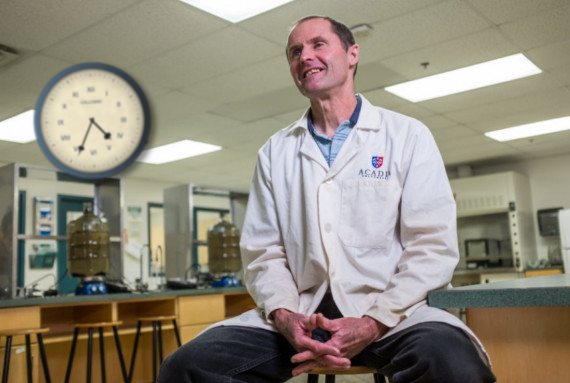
4:34
